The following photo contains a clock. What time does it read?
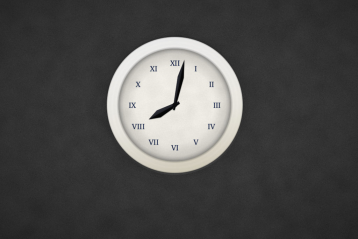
8:02
